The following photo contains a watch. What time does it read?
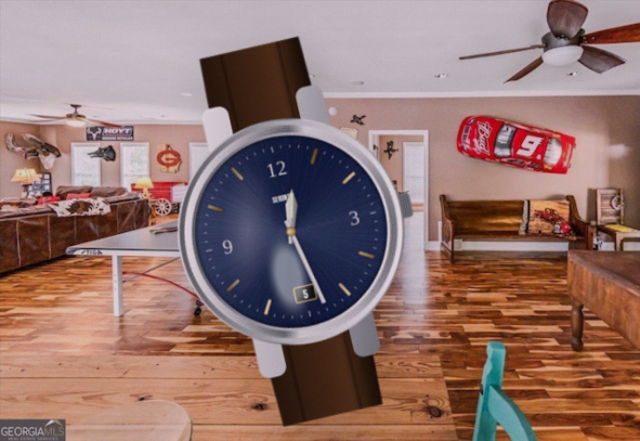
12:28
